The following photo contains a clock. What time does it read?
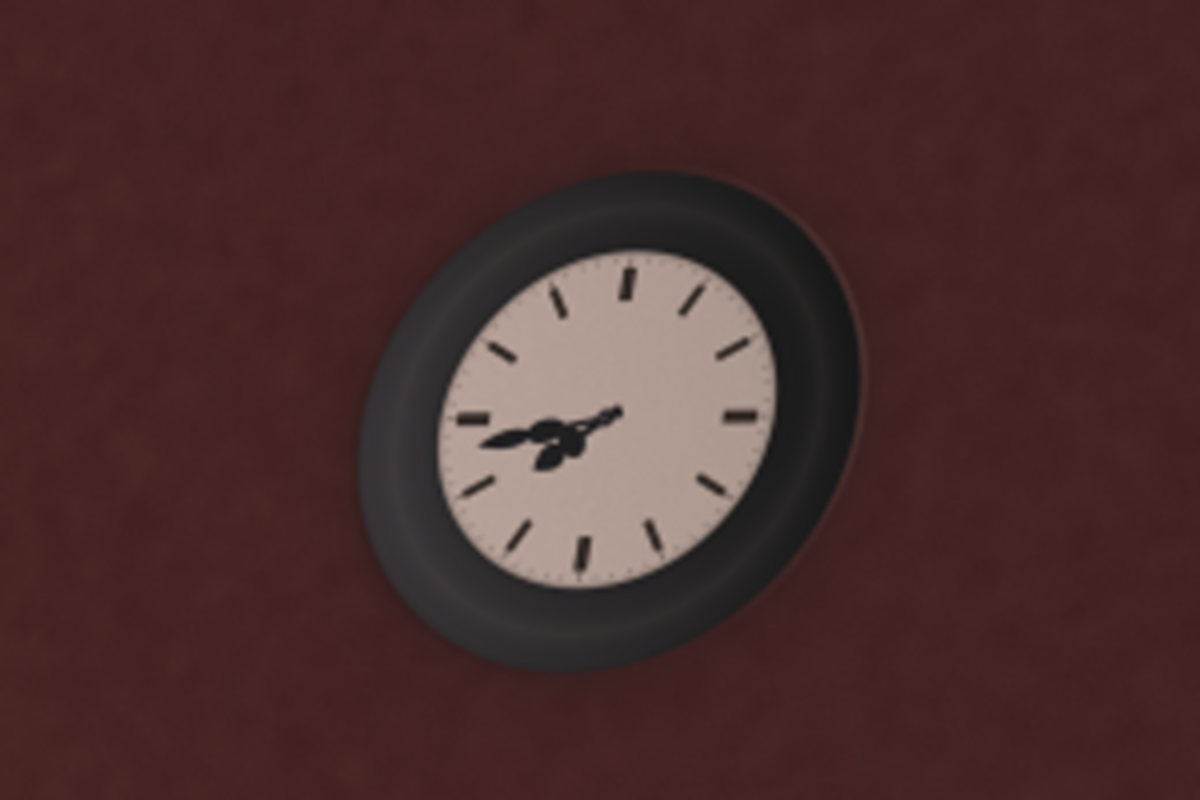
7:43
